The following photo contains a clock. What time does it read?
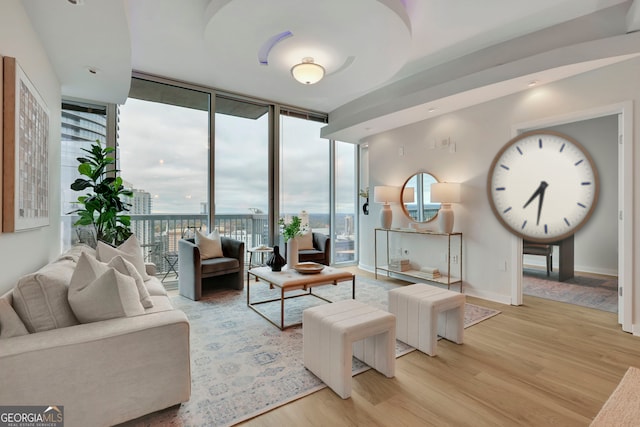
7:32
